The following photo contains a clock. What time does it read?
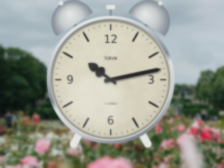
10:13
